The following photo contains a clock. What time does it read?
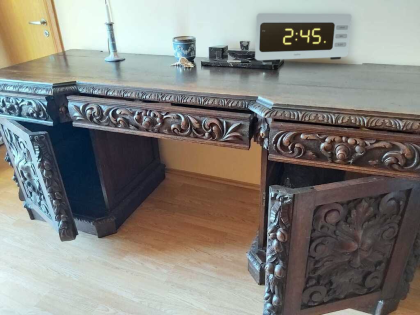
2:45
